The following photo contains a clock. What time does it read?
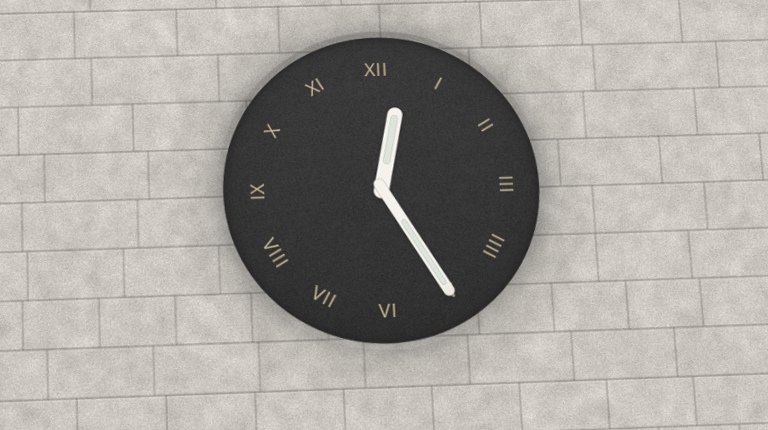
12:25
